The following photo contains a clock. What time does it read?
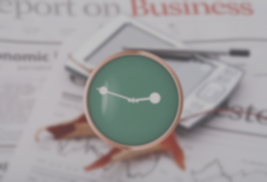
2:48
